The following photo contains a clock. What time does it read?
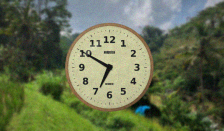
6:50
